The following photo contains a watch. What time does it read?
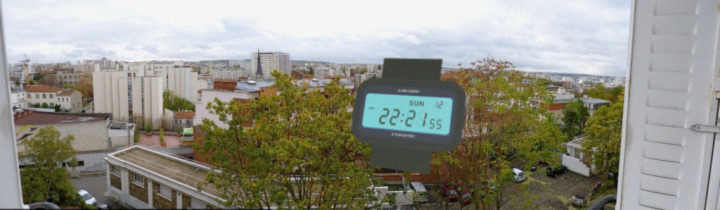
22:21:55
